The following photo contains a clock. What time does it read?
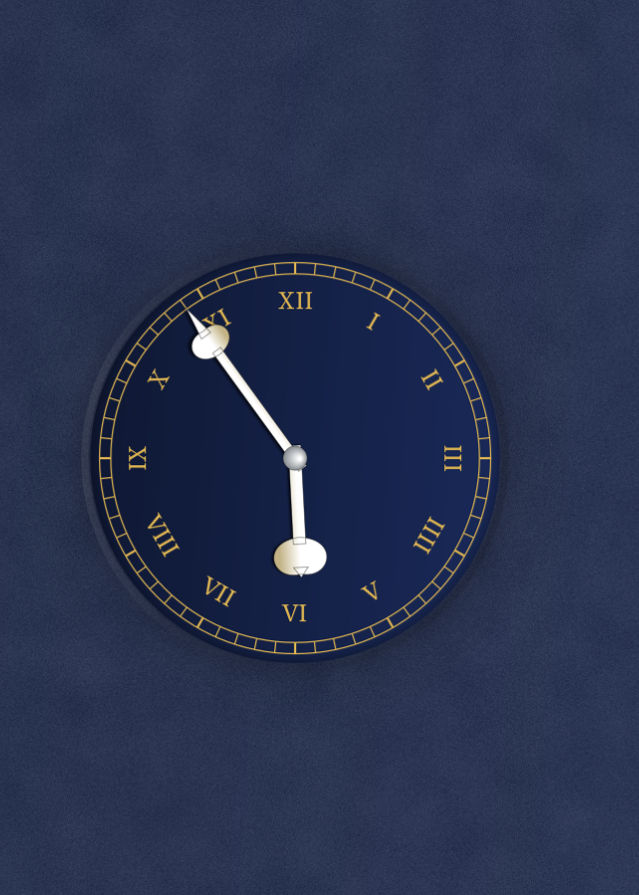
5:54
